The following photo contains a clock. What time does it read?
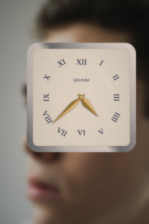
4:38
